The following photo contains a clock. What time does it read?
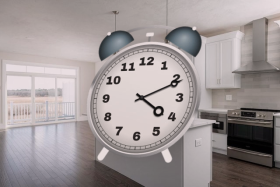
4:11
